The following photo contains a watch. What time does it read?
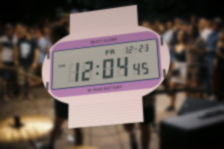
12:04:45
